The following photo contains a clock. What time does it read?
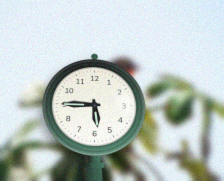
5:45
